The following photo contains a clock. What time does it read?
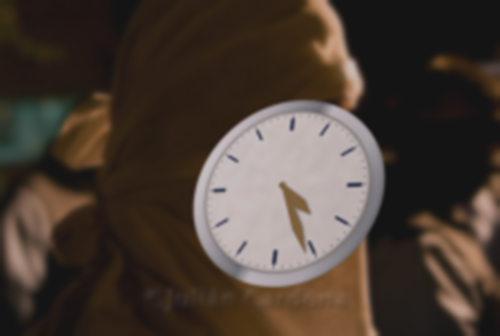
4:26
